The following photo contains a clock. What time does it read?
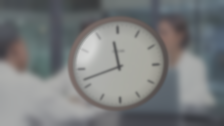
11:42
